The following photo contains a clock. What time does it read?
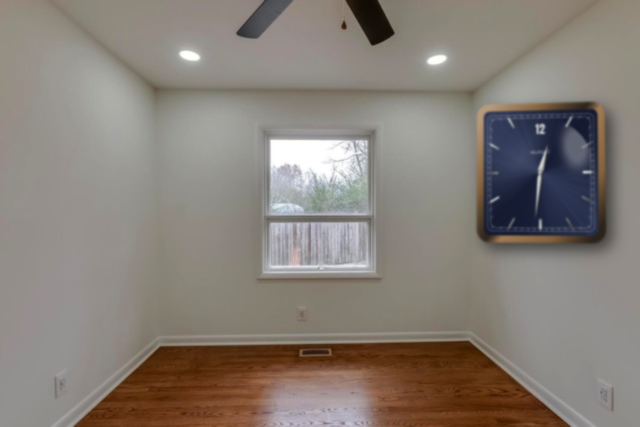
12:31
